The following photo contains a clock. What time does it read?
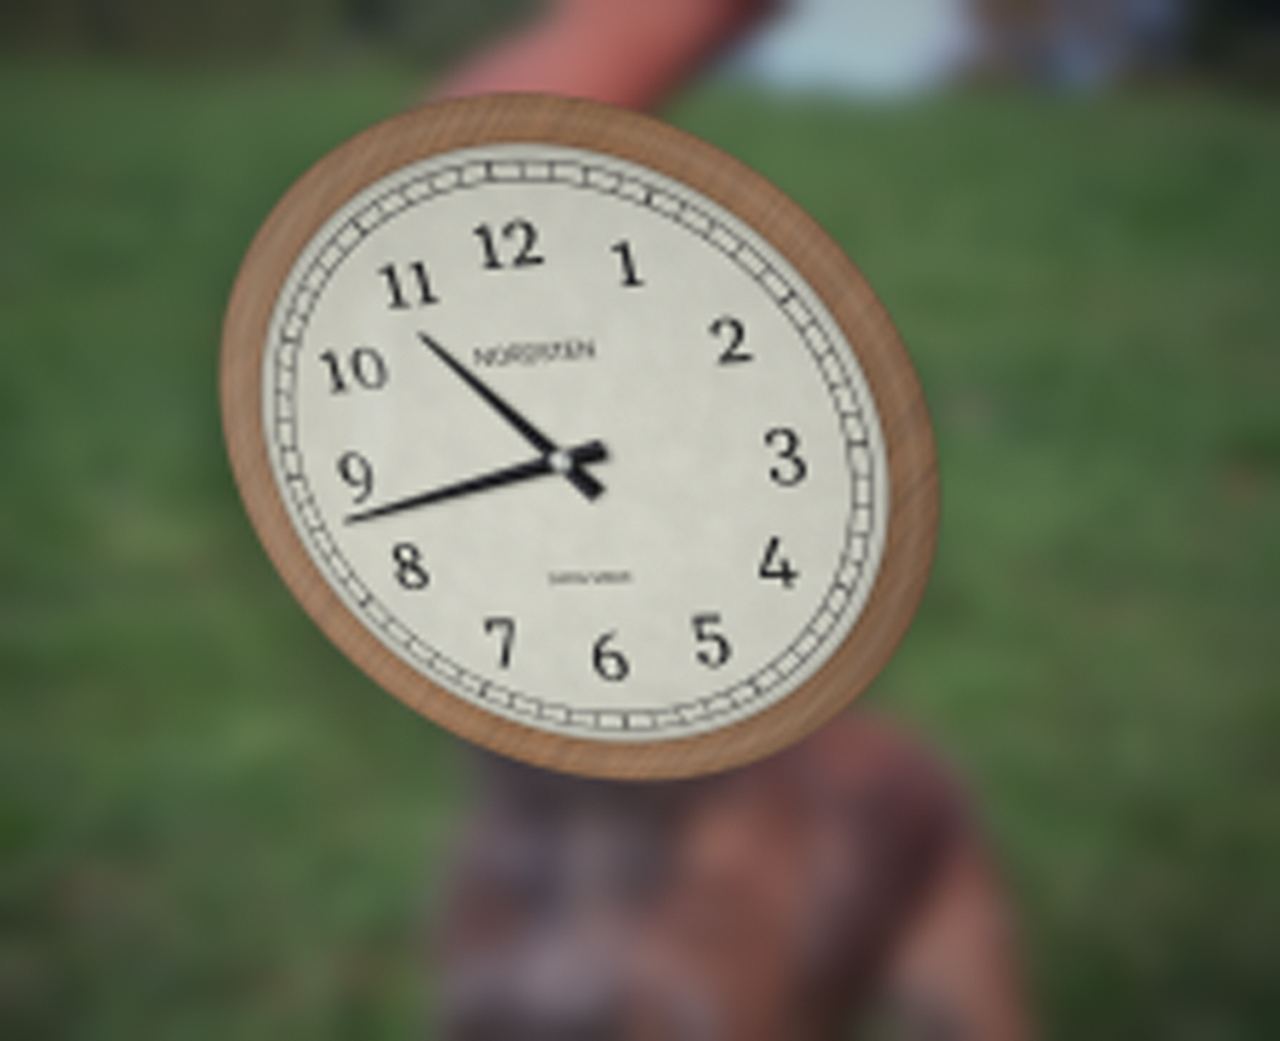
10:43
